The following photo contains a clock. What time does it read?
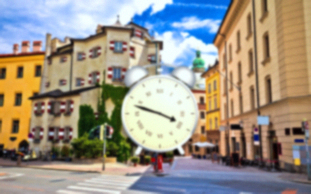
3:48
